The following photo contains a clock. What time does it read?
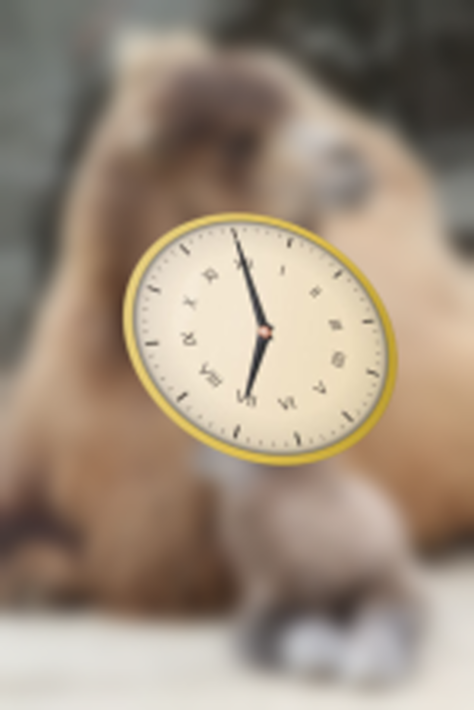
7:00
